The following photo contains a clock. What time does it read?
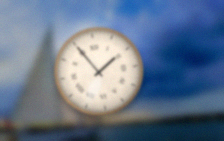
1:55
